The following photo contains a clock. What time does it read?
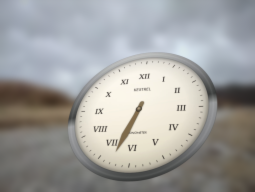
6:33
